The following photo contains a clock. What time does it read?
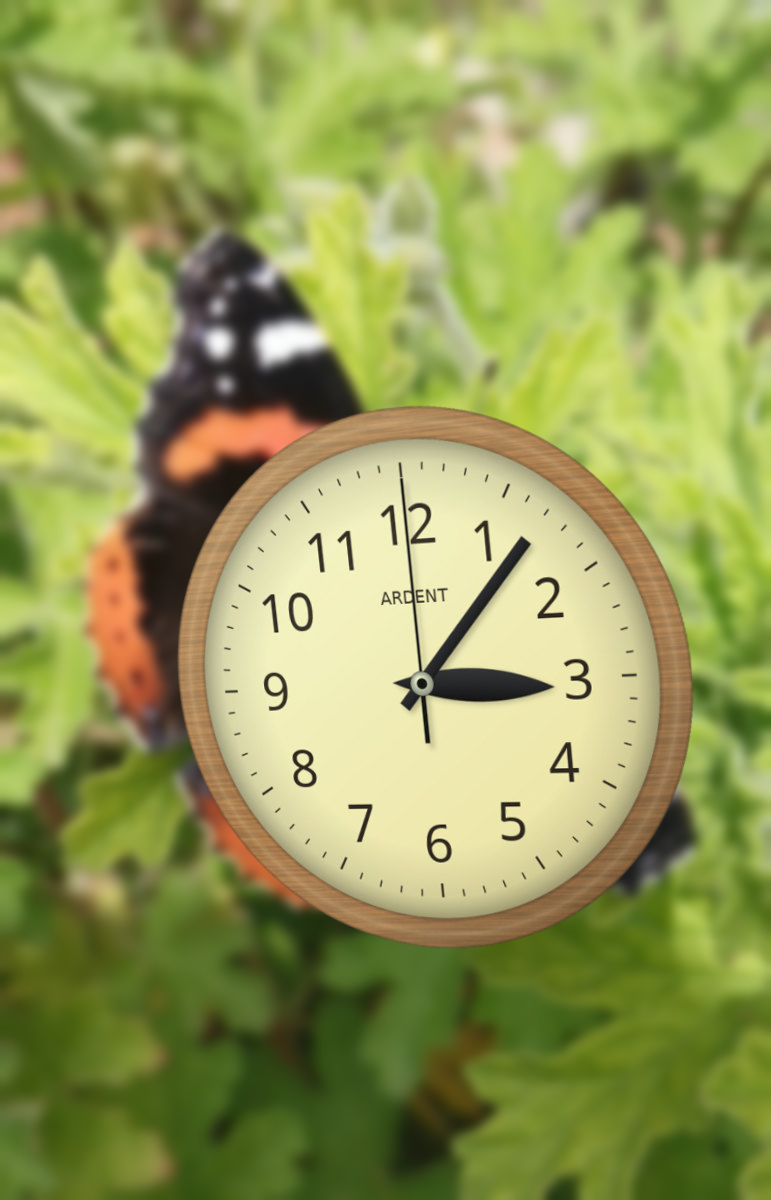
3:07:00
